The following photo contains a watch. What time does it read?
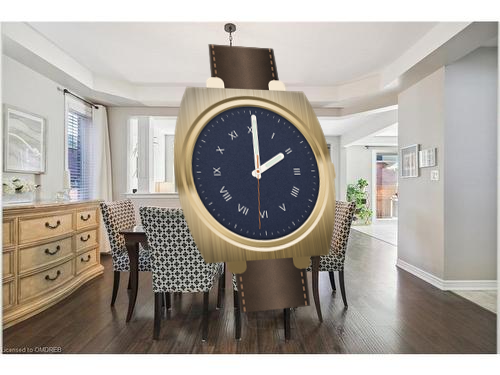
2:00:31
